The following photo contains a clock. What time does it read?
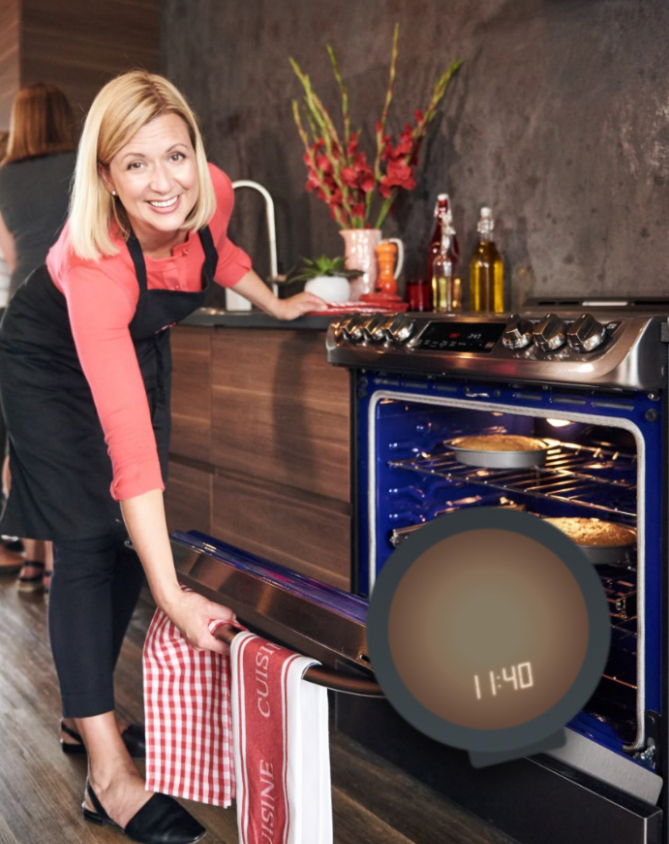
11:40
